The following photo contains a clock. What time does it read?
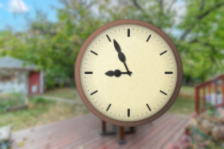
8:56
